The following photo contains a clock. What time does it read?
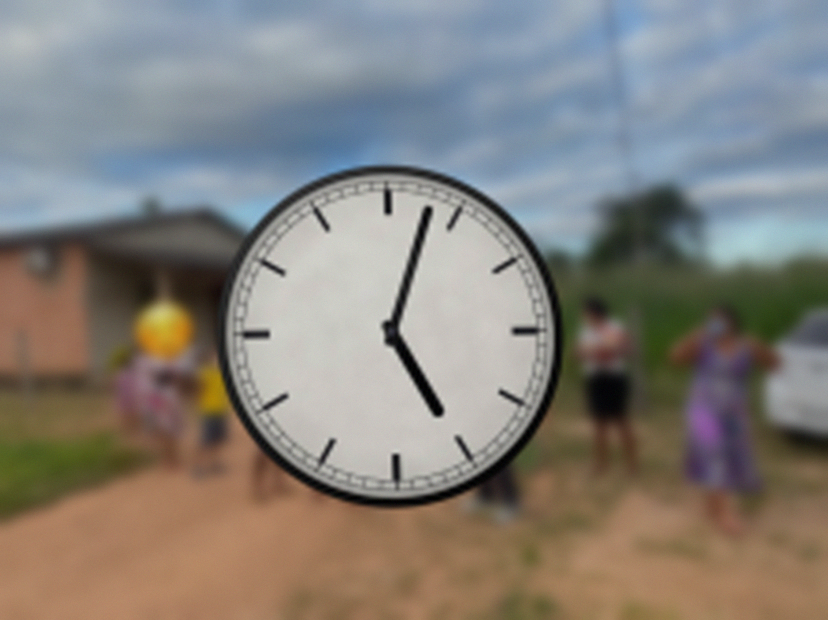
5:03
